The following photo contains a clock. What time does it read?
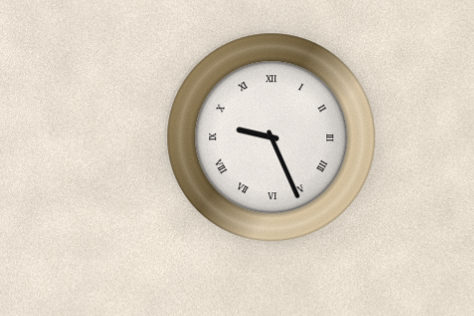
9:26
